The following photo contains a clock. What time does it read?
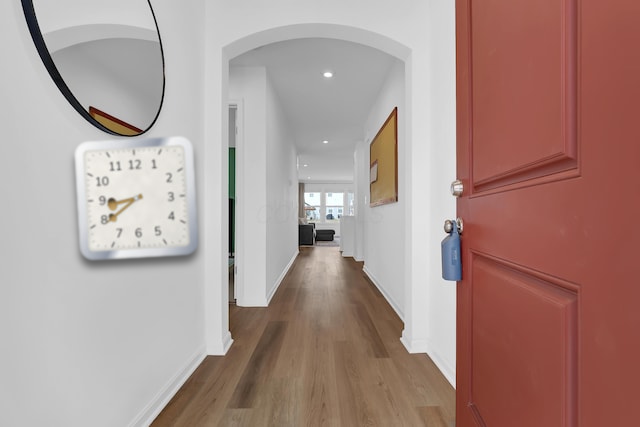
8:39
